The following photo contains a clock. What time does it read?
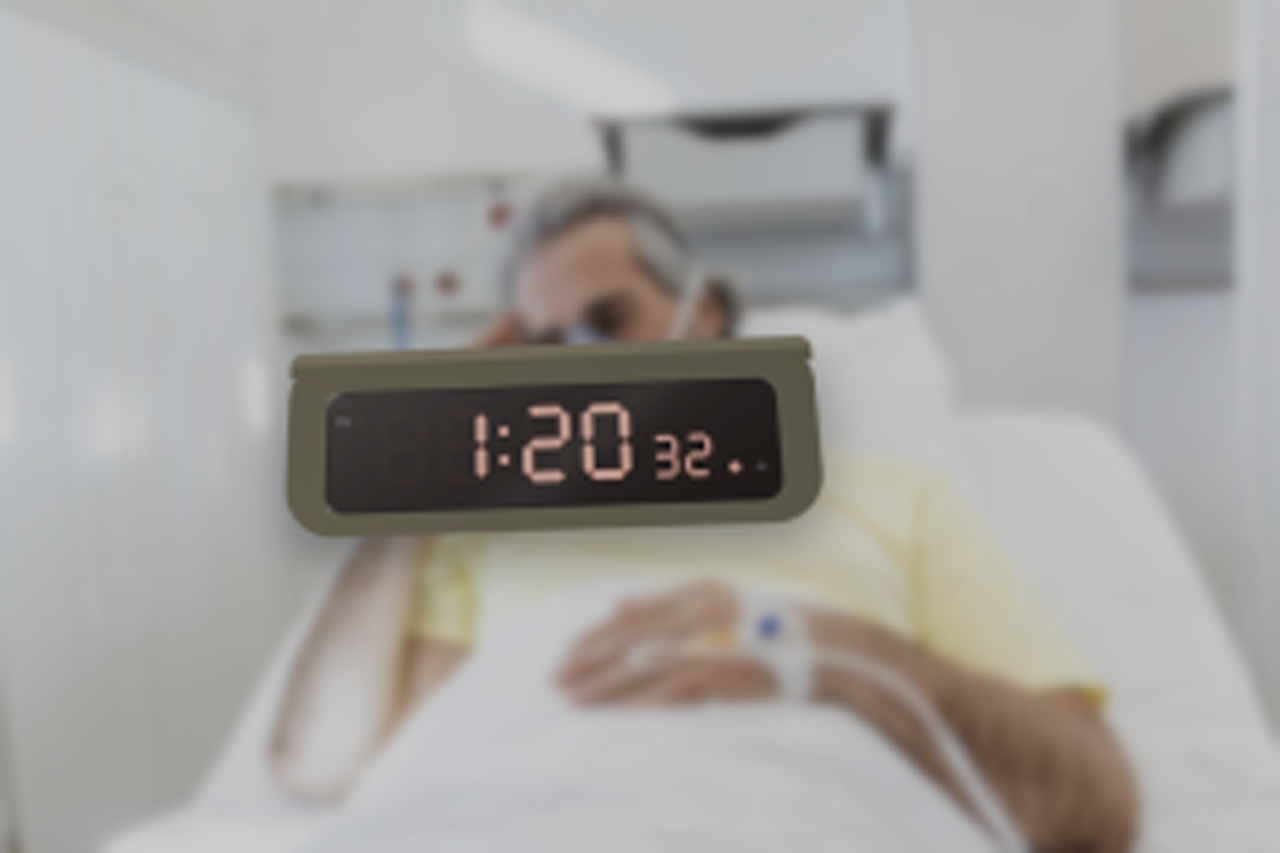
1:20:32
